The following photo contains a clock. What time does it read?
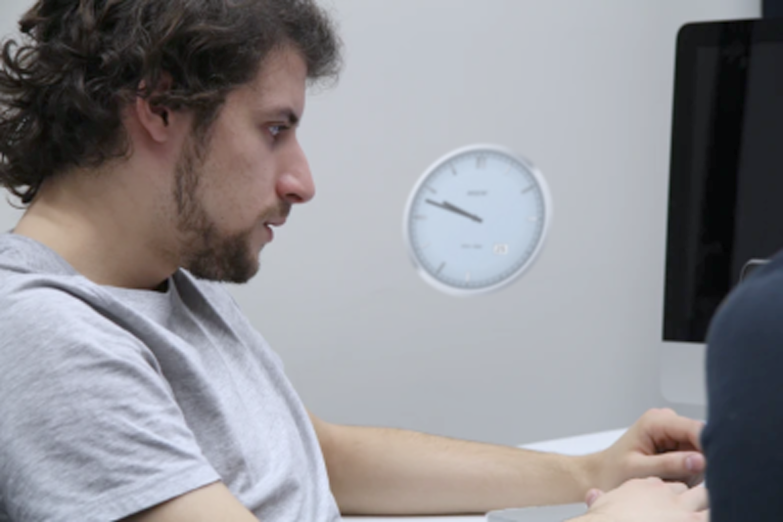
9:48
